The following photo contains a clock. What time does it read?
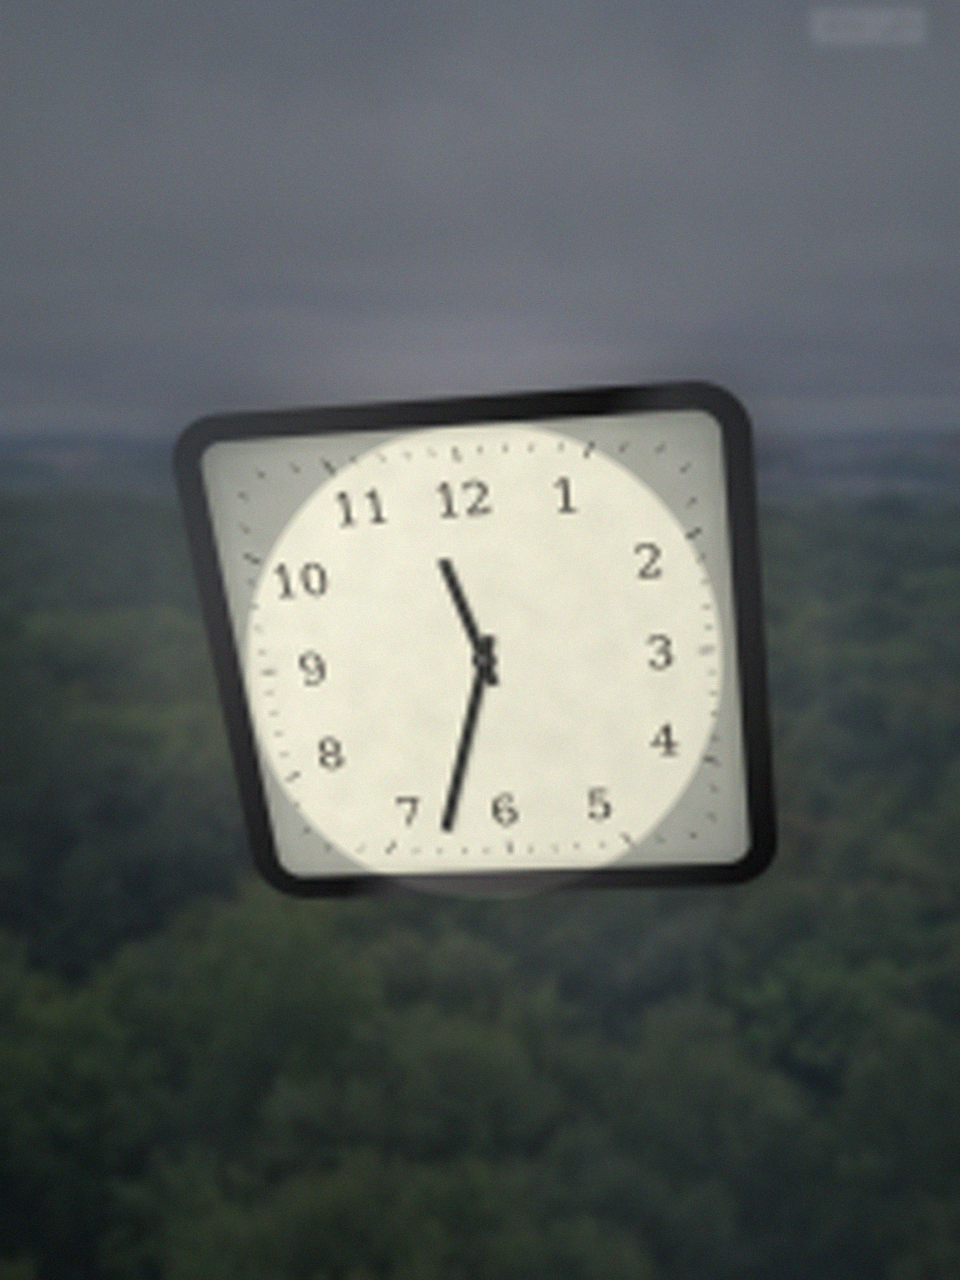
11:33
